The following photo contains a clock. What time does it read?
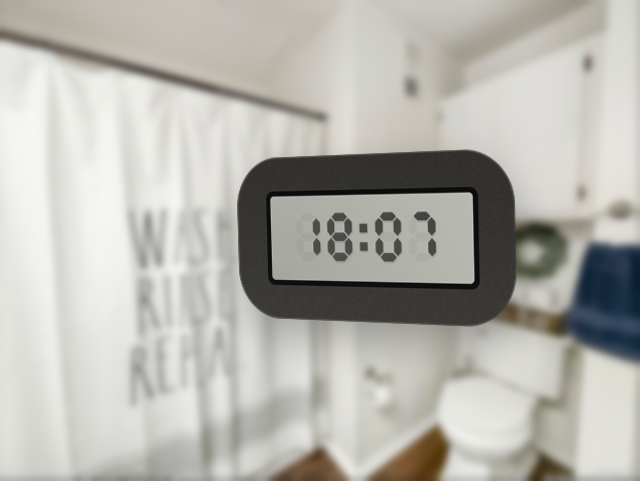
18:07
